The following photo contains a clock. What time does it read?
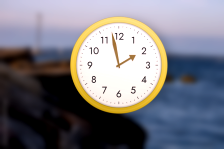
1:58
